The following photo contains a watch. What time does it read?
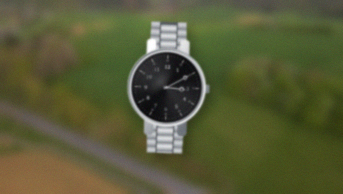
3:10
